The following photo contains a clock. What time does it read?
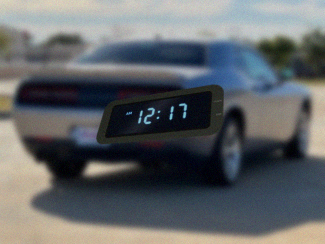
12:17
